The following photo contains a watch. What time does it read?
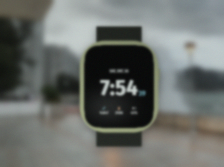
7:54
